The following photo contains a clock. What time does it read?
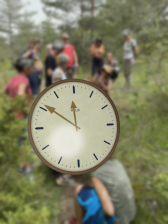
11:51
